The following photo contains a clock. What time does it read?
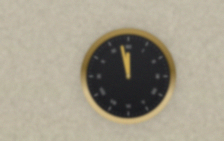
11:58
